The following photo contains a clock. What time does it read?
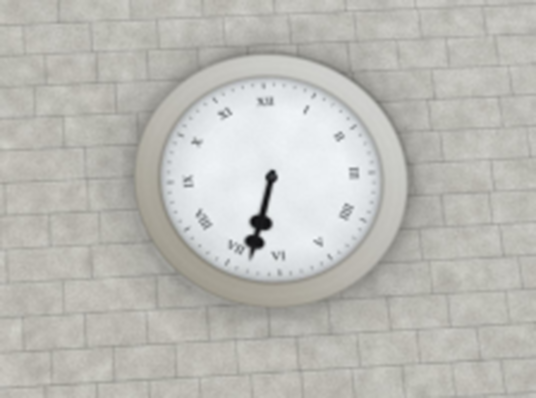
6:33
